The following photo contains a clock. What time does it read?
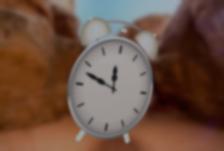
11:48
